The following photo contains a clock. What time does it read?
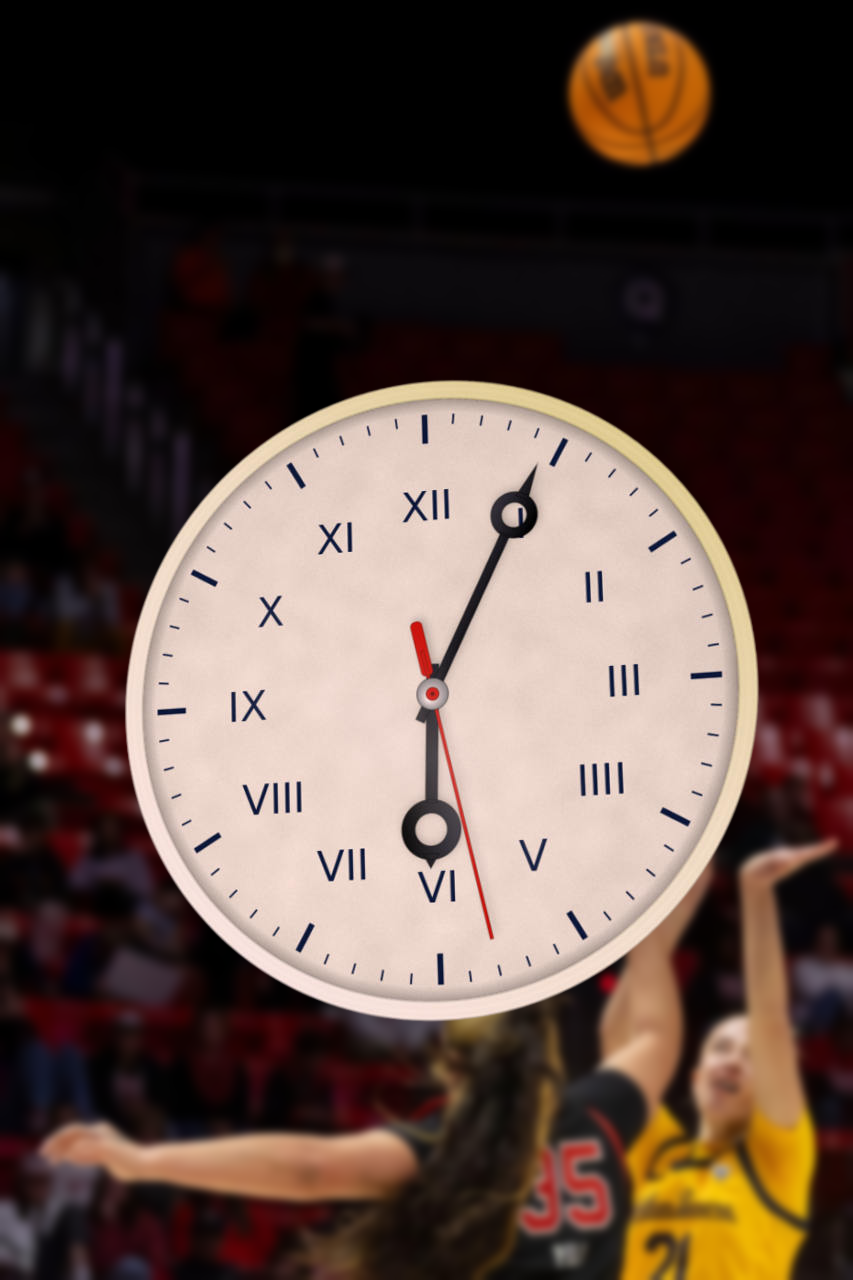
6:04:28
